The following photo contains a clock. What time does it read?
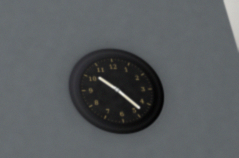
10:23
